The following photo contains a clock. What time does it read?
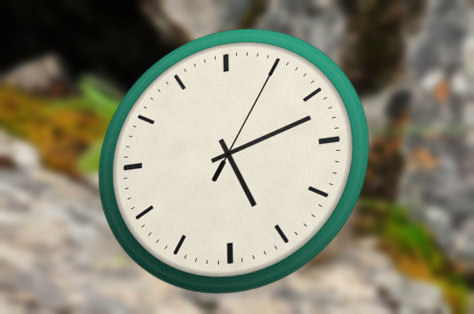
5:12:05
